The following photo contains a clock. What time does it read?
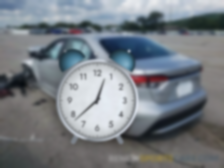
12:38
